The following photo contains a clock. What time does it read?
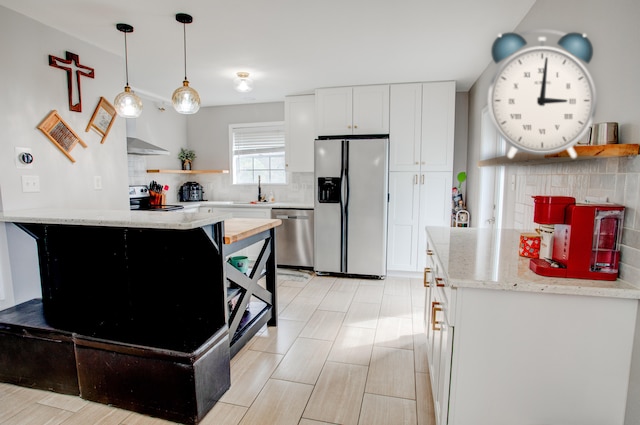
3:01
